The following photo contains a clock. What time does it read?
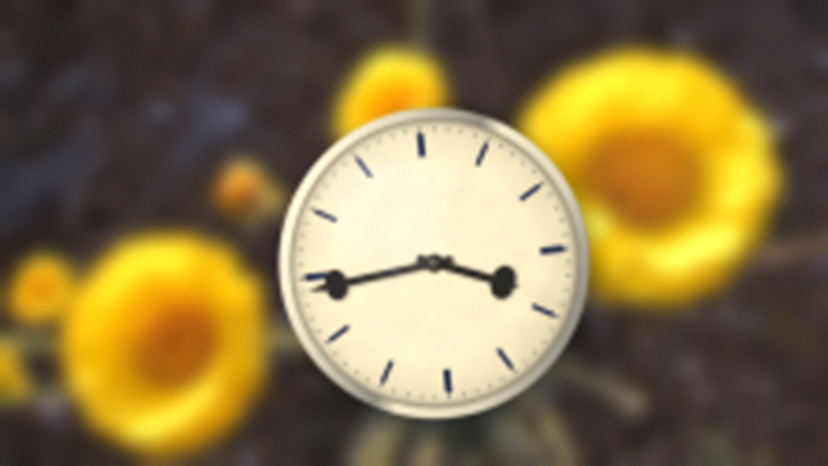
3:44
